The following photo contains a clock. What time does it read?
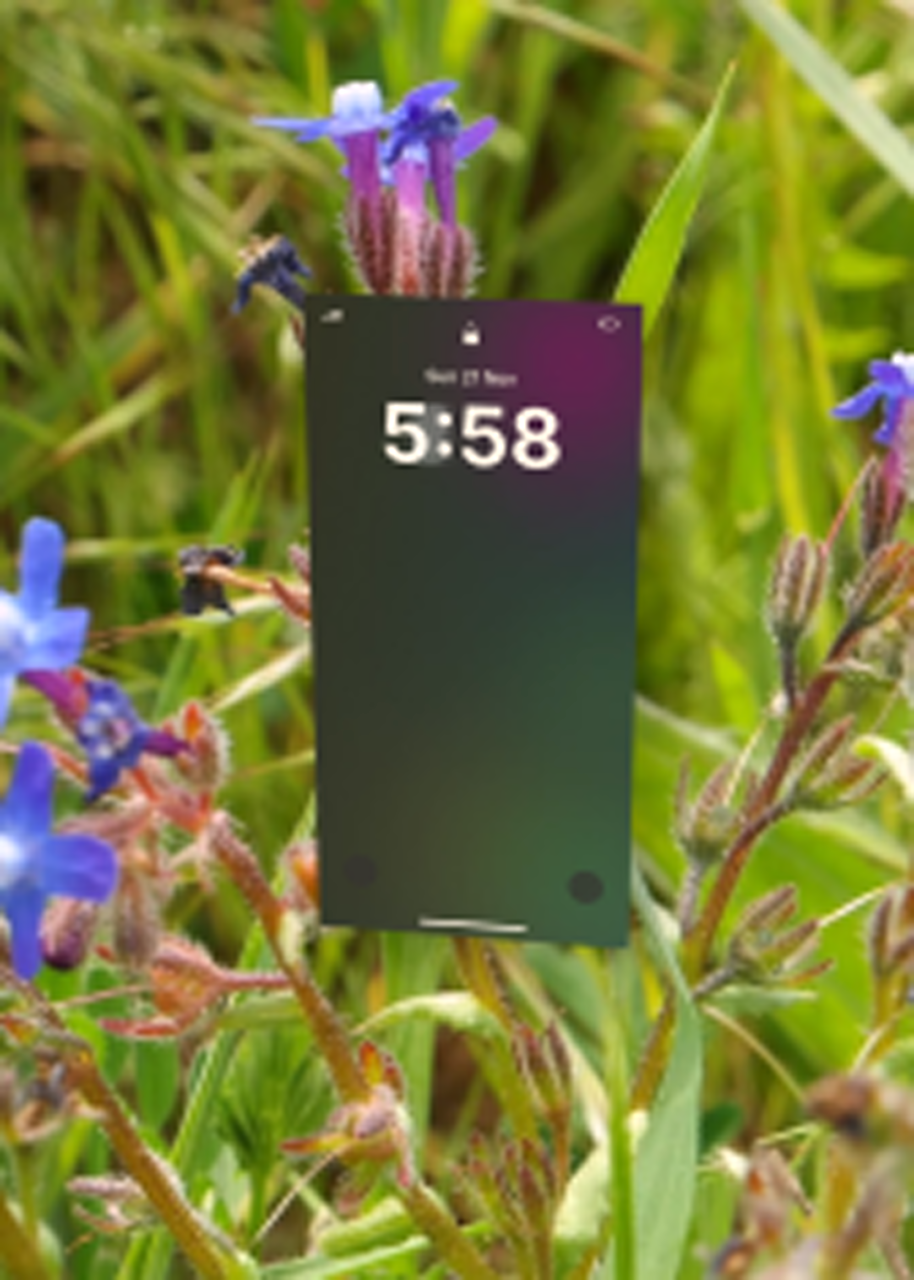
5:58
